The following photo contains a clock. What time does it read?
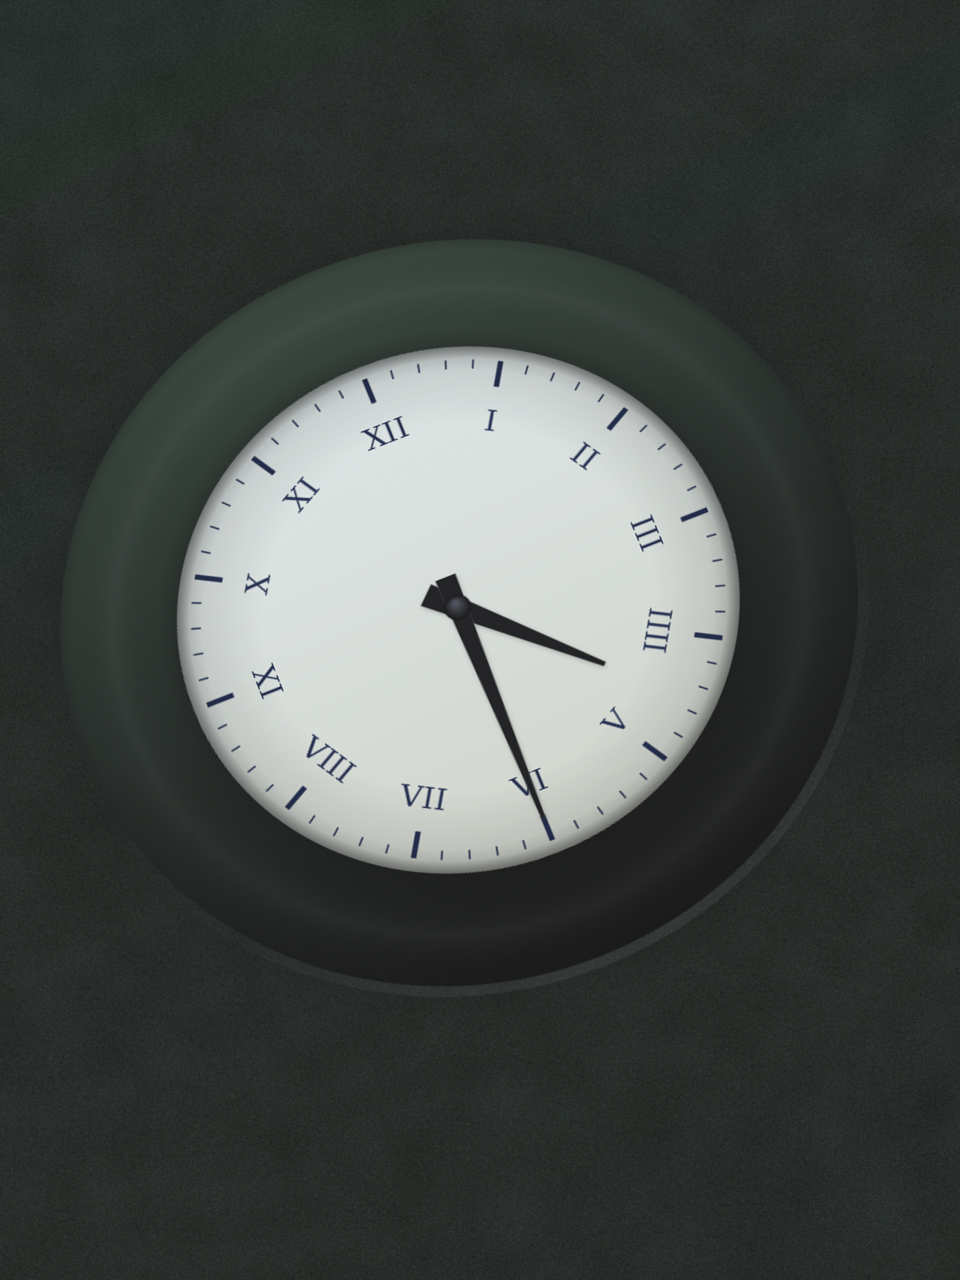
4:30
